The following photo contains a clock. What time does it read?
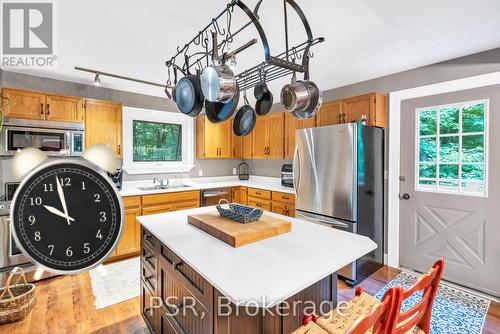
9:58
